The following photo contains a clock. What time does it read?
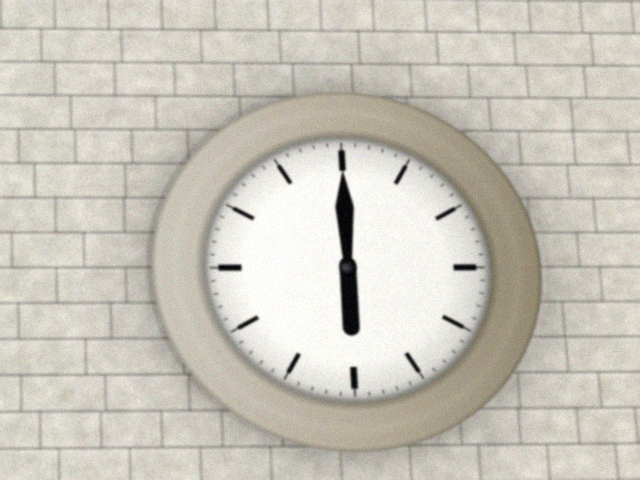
6:00
